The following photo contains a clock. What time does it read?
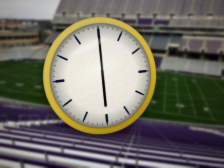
6:00
